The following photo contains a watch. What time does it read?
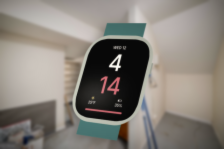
4:14
